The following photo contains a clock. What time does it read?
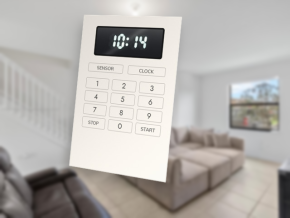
10:14
